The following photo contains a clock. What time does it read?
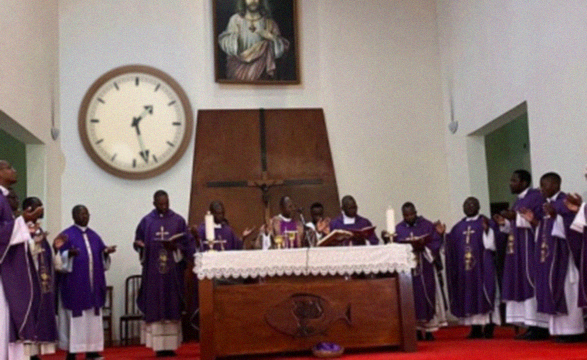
1:27
